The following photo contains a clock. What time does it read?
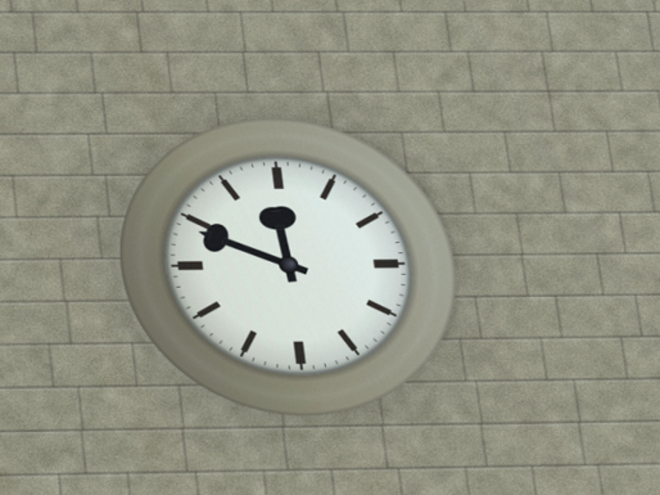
11:49
